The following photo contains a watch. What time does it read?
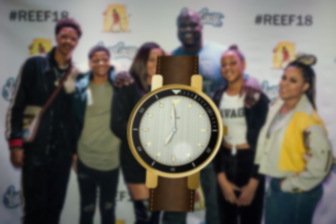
6:59
